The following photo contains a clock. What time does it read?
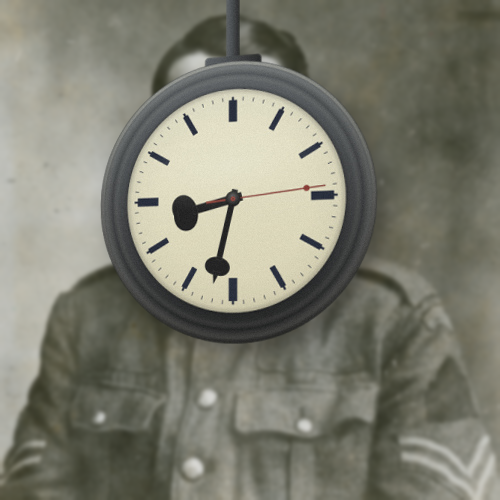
8:32:14
